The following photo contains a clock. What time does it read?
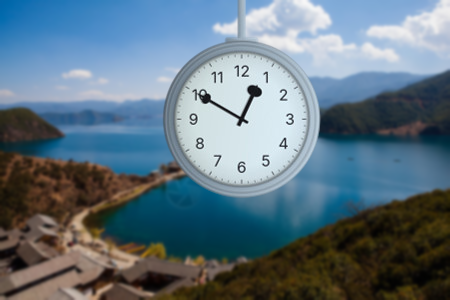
12:50
